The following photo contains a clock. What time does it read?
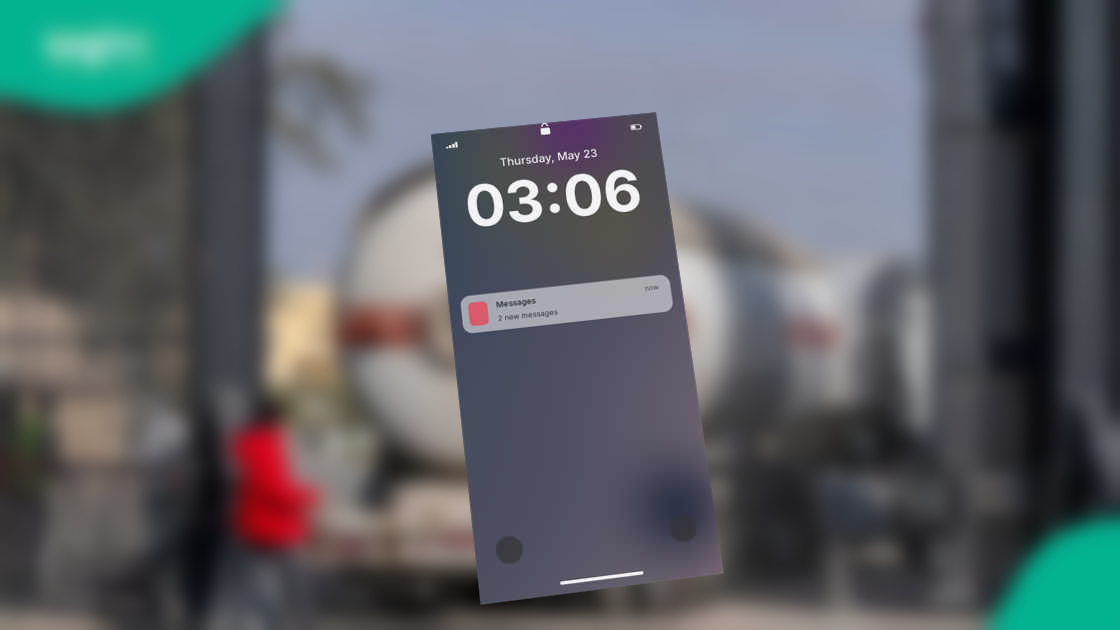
3:06
